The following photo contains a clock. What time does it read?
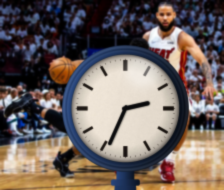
2:34
